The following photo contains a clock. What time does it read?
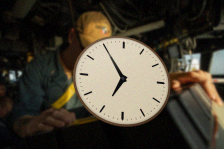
6:55
